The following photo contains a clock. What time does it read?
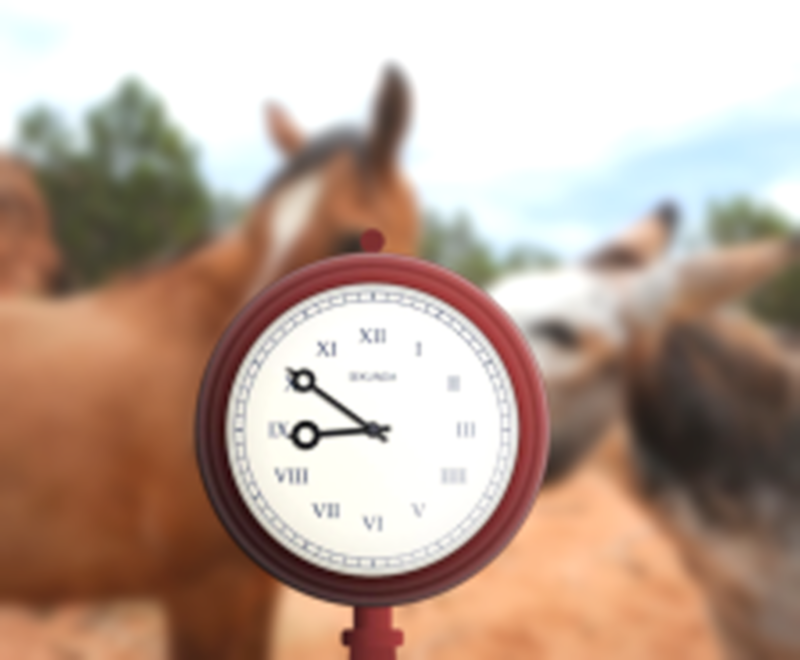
8:51
